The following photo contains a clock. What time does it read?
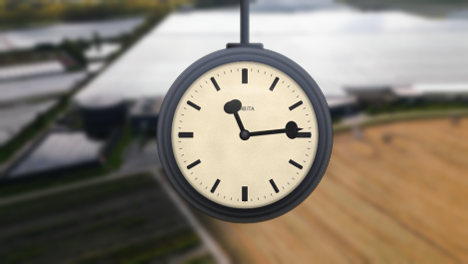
11:14
